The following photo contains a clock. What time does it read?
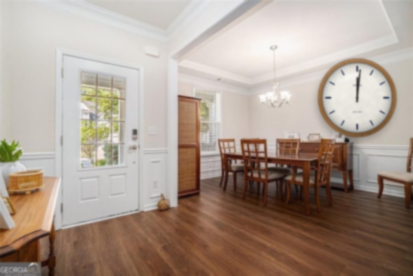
12:01
